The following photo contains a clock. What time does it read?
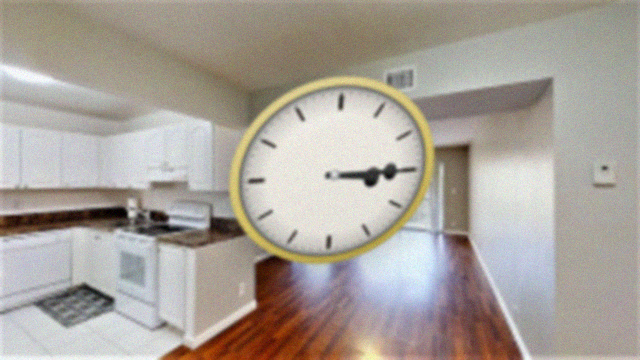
3:15
